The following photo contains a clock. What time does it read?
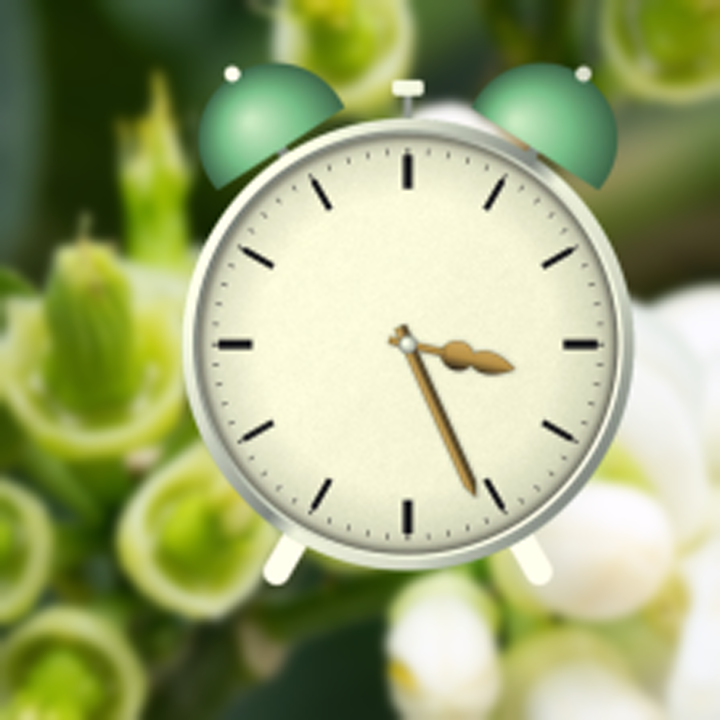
3:26
